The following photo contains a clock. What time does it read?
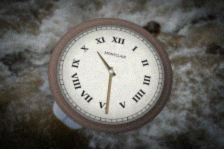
10:29
